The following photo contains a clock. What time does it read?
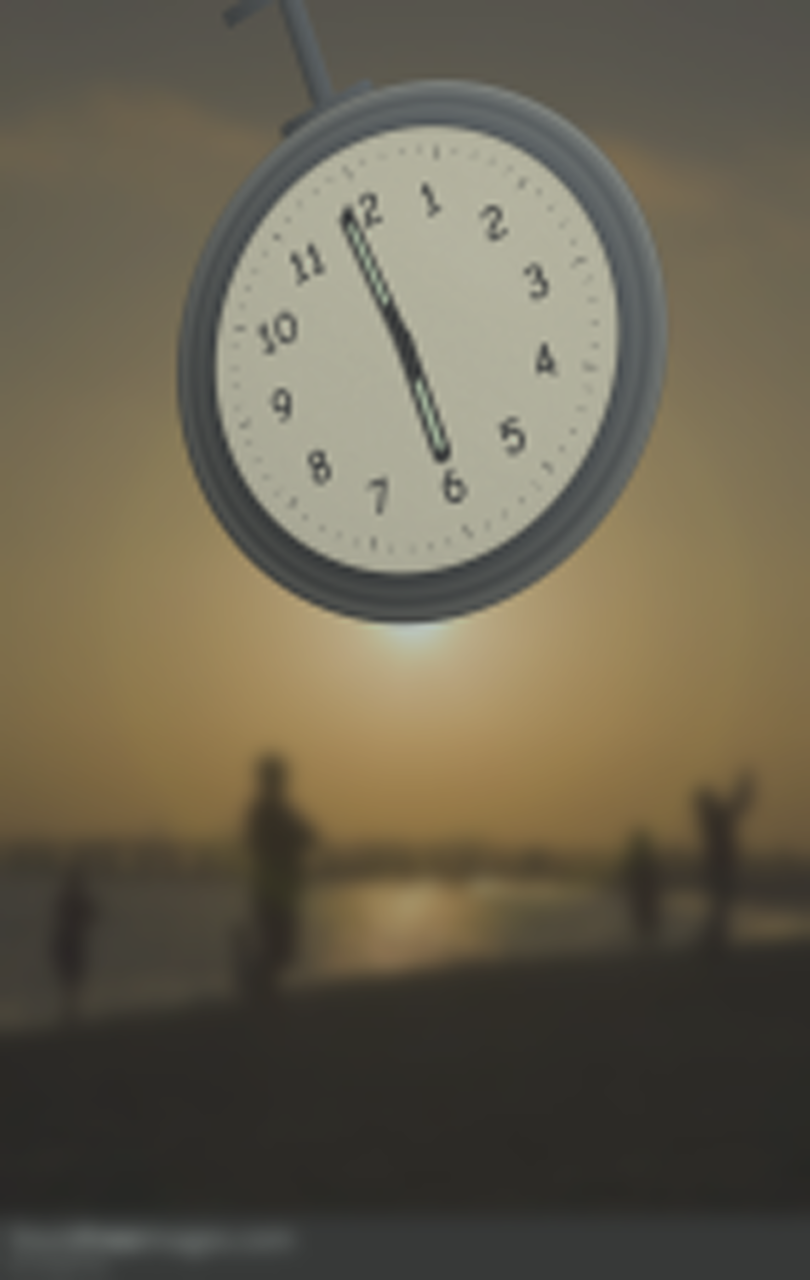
5:59
